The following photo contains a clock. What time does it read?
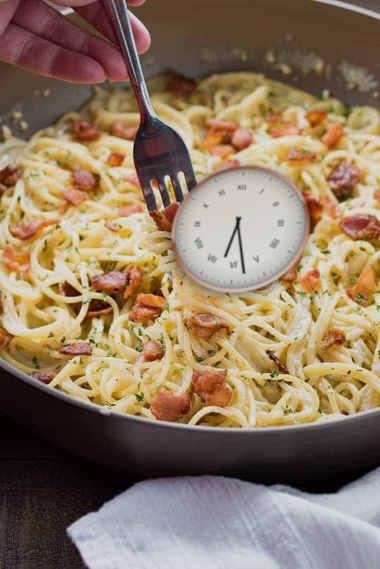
6:28
